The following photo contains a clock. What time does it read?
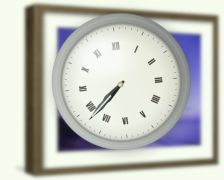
7:38
